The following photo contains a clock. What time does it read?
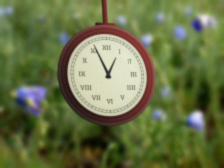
12:56
